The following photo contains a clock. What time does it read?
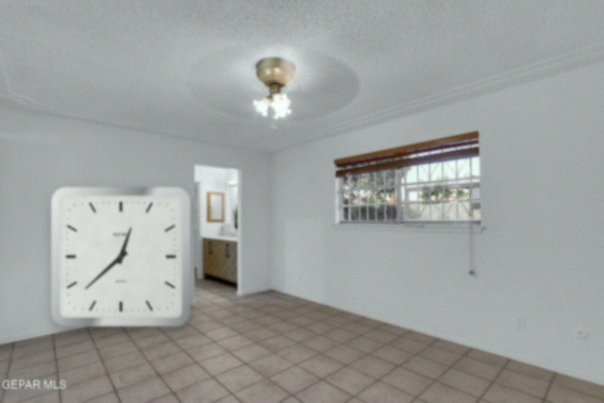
12:38
